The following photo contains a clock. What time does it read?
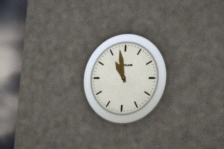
10:58
